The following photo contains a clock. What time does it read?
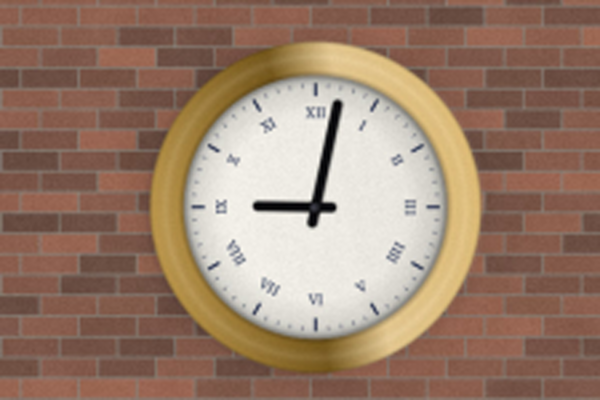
9:02
